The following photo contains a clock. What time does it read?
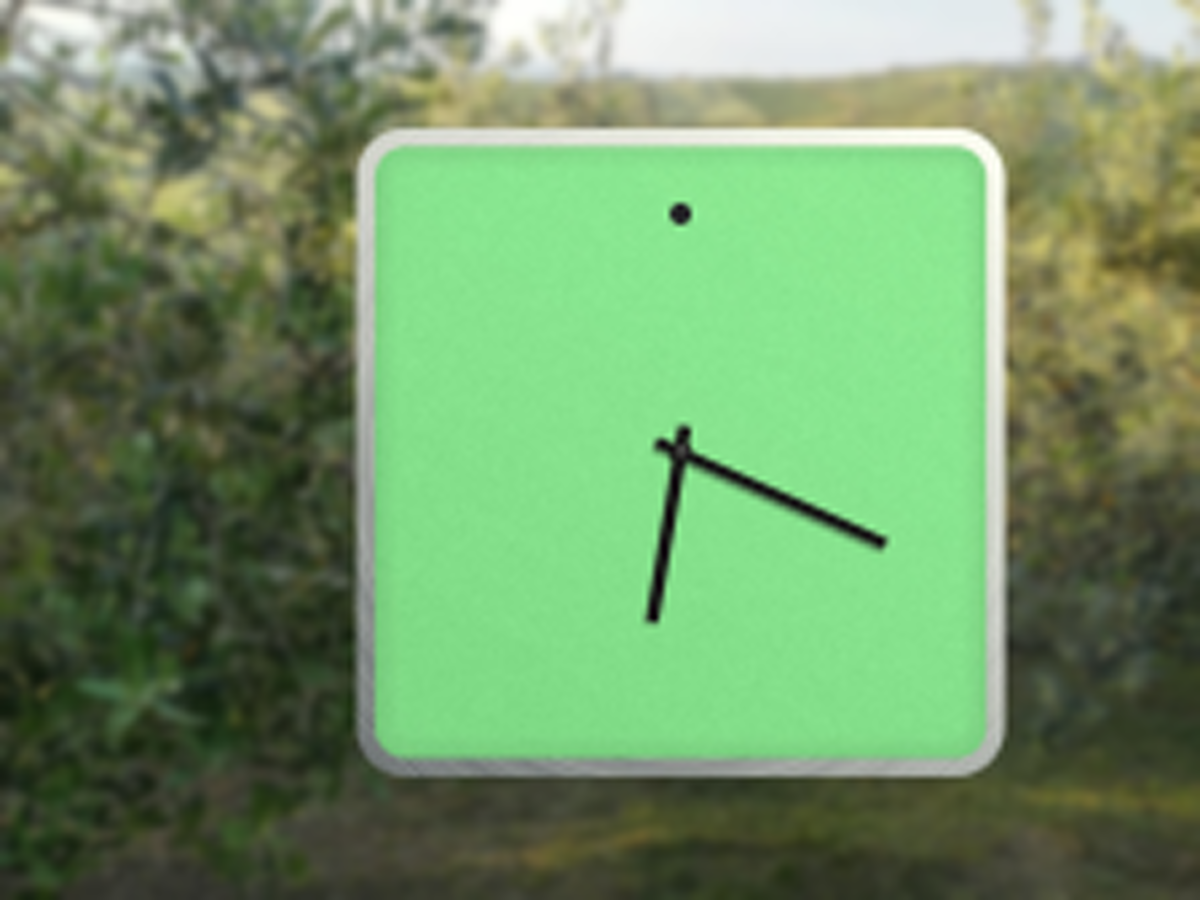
6:19
